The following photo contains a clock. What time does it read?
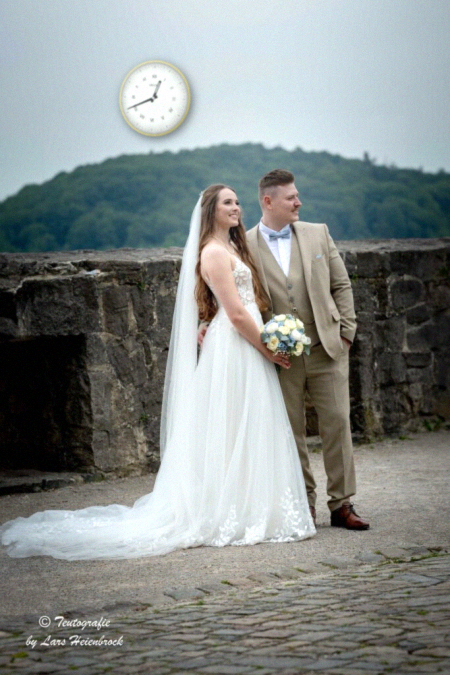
12:41
